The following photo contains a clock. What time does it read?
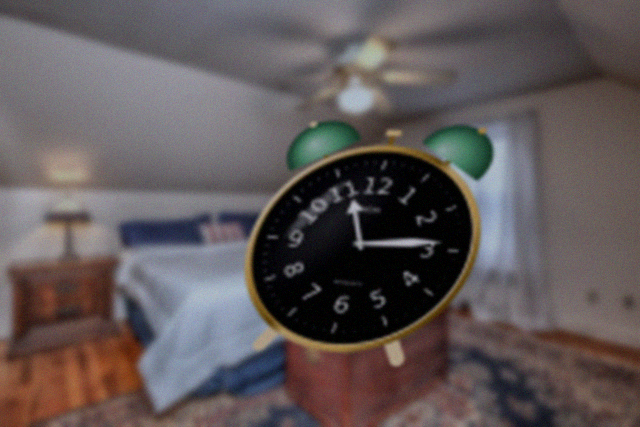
11:14
